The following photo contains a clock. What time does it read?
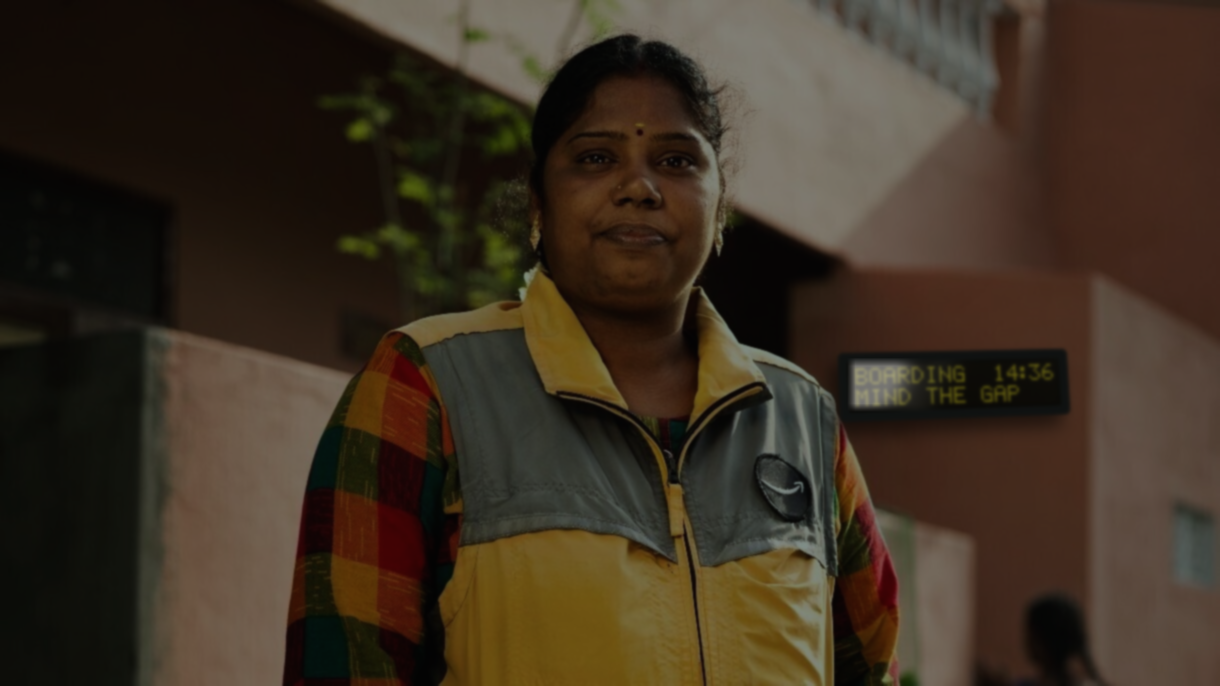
14:36
